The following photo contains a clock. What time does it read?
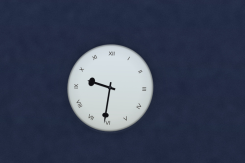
9:31
